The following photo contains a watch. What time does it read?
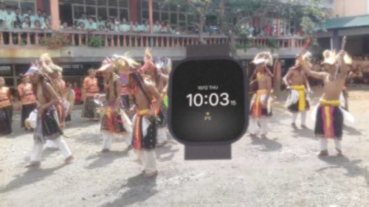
10:03
